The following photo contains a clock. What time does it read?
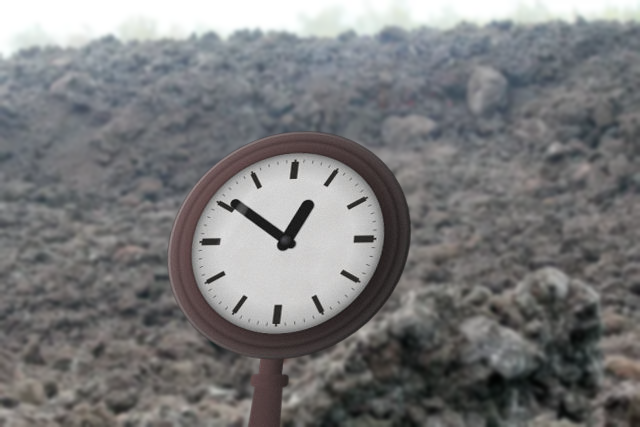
12:51
